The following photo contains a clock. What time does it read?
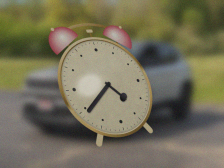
4:39
